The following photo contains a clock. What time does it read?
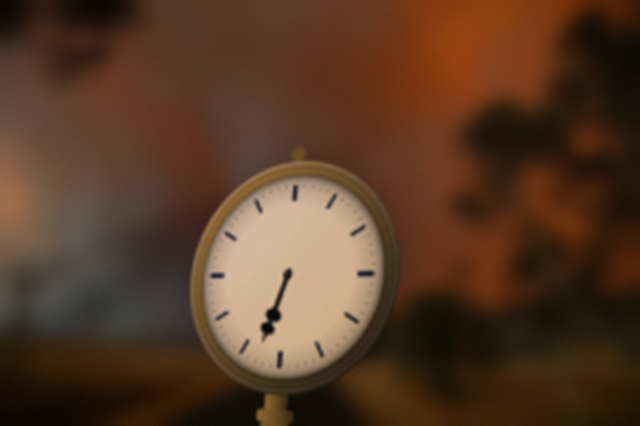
6:33
